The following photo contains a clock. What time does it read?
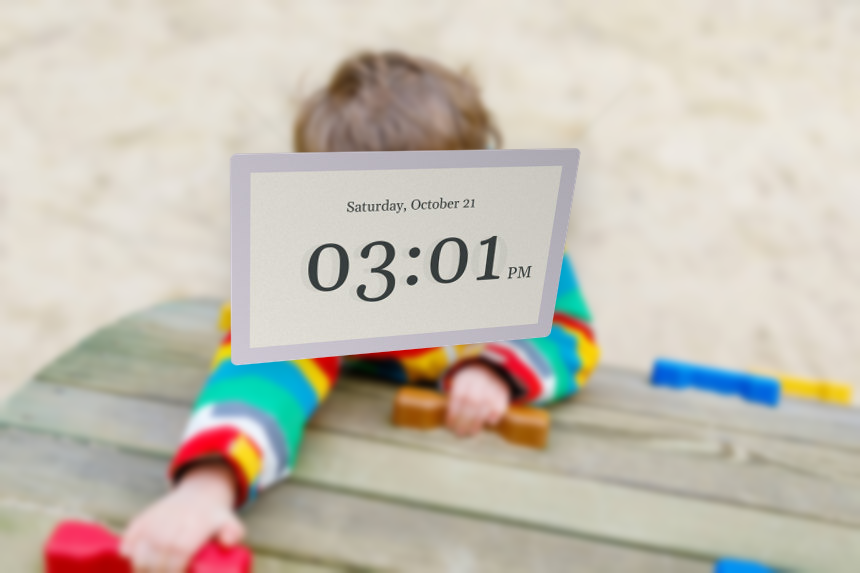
3:01
